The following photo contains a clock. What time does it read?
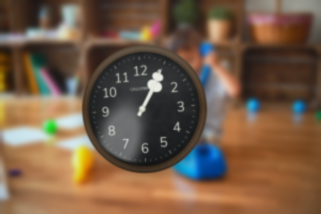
1:05
